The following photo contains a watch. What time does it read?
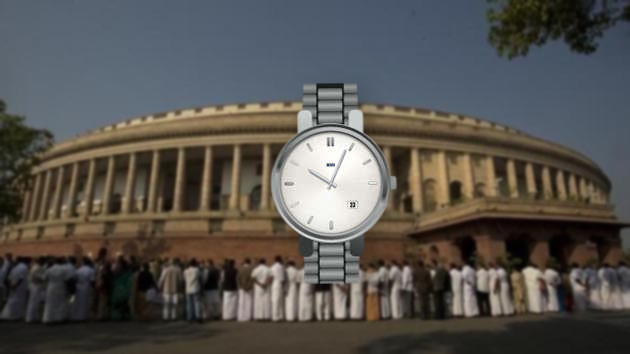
10:04
